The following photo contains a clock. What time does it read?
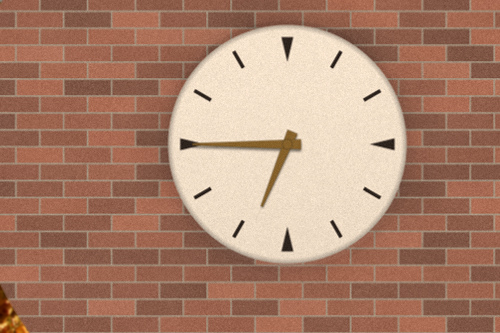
6:45
